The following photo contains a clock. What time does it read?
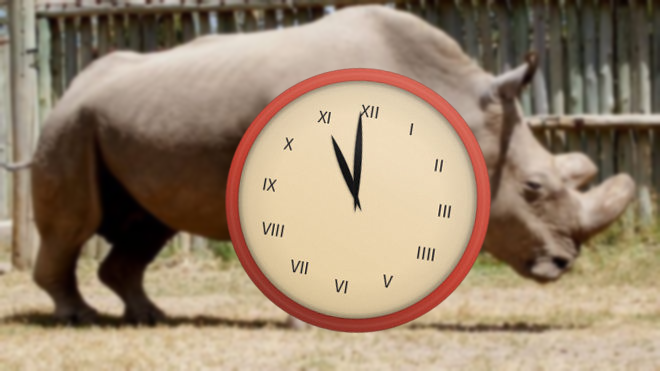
10:59
